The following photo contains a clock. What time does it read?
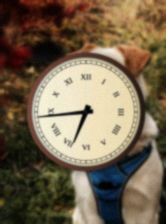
6:44
